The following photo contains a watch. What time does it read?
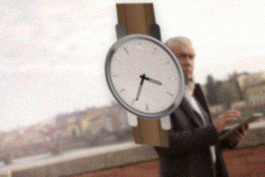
3:34
